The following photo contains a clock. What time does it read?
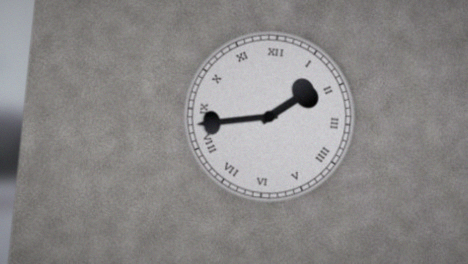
1:43
